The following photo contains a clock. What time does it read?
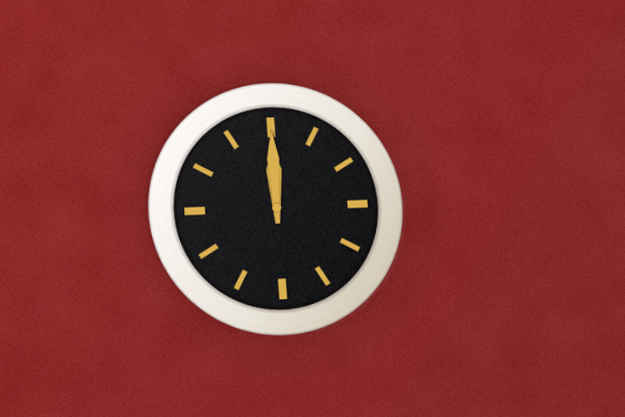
12:00
